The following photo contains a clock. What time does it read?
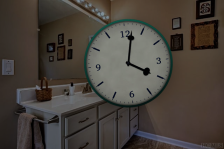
4:02
